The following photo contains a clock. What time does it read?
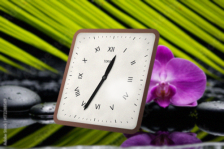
12:34
